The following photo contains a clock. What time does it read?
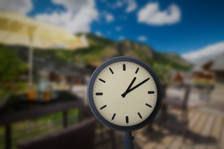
1:10
